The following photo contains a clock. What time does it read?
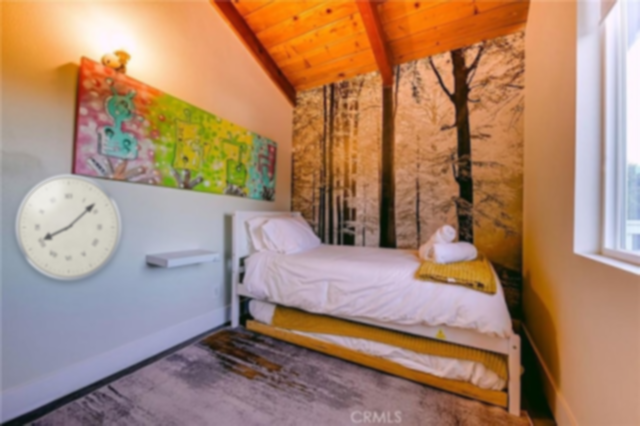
8:08
